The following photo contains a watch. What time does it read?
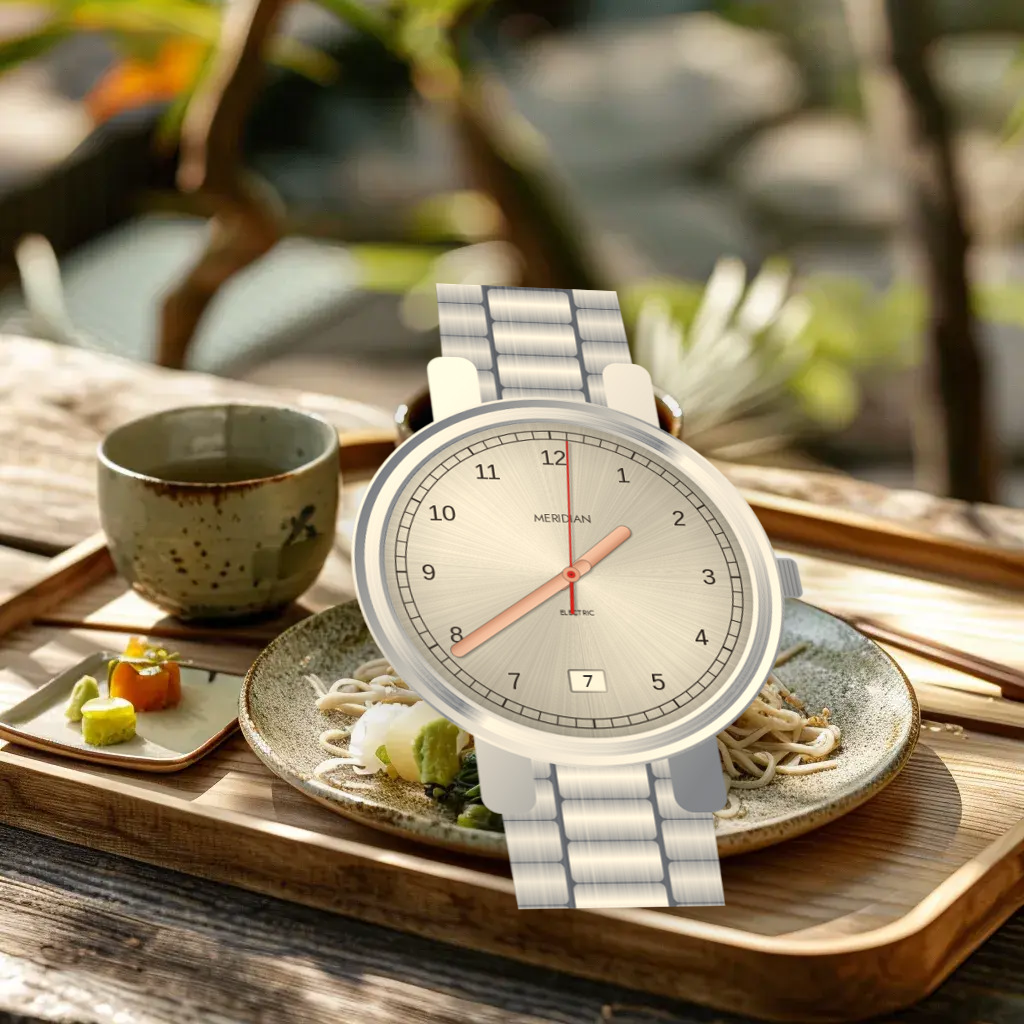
1:39:01
